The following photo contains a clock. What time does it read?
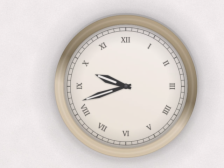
9:42
